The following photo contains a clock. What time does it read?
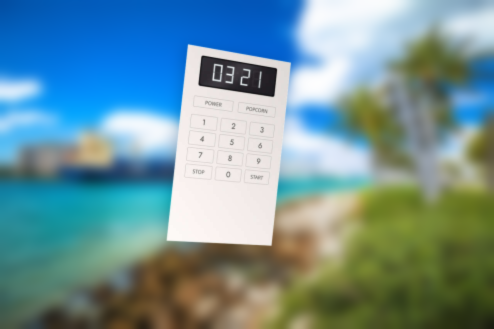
3:21
